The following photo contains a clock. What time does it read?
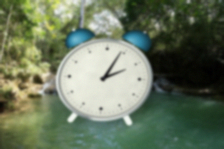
2:04
